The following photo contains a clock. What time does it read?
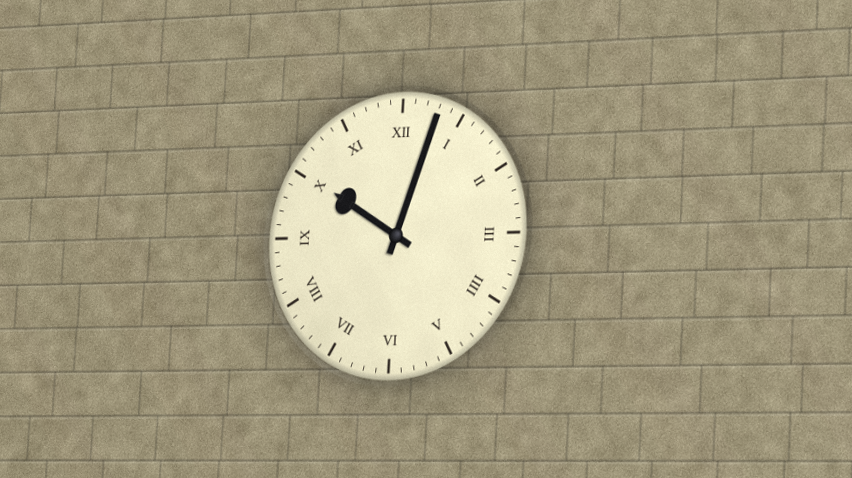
10:03
